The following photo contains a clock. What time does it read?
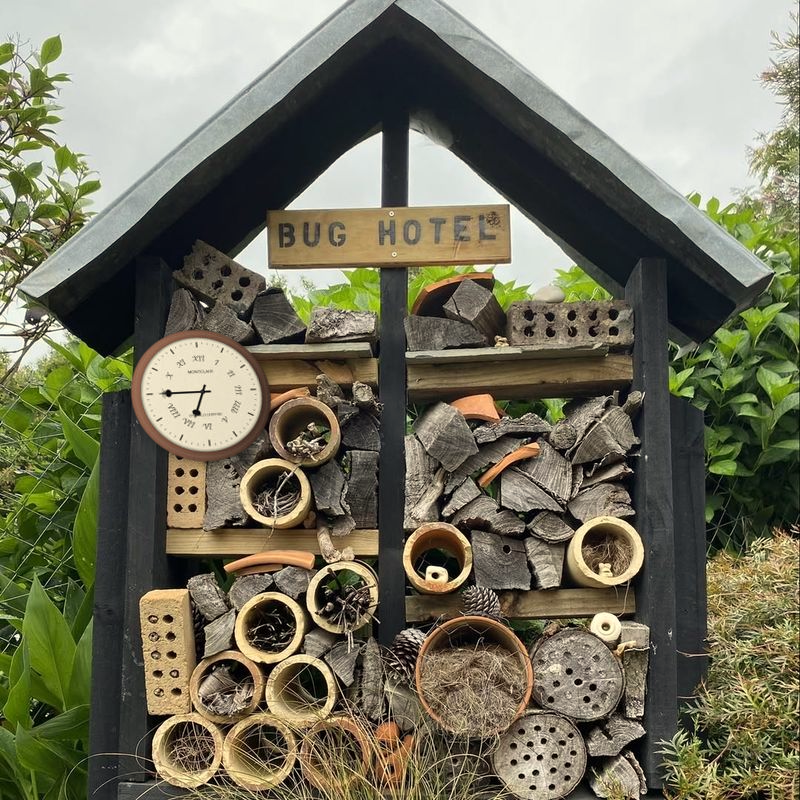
6:45
